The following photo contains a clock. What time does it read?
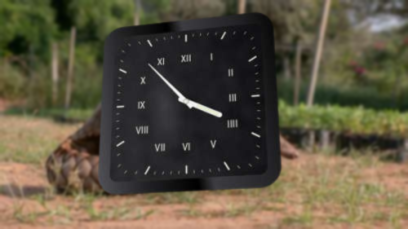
3:53
